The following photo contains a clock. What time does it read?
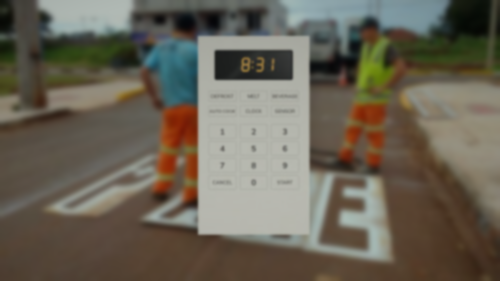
8:31
